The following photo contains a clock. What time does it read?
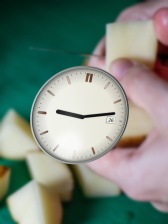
9:13
